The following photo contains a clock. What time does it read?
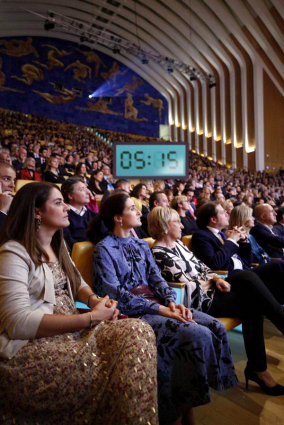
5:15
